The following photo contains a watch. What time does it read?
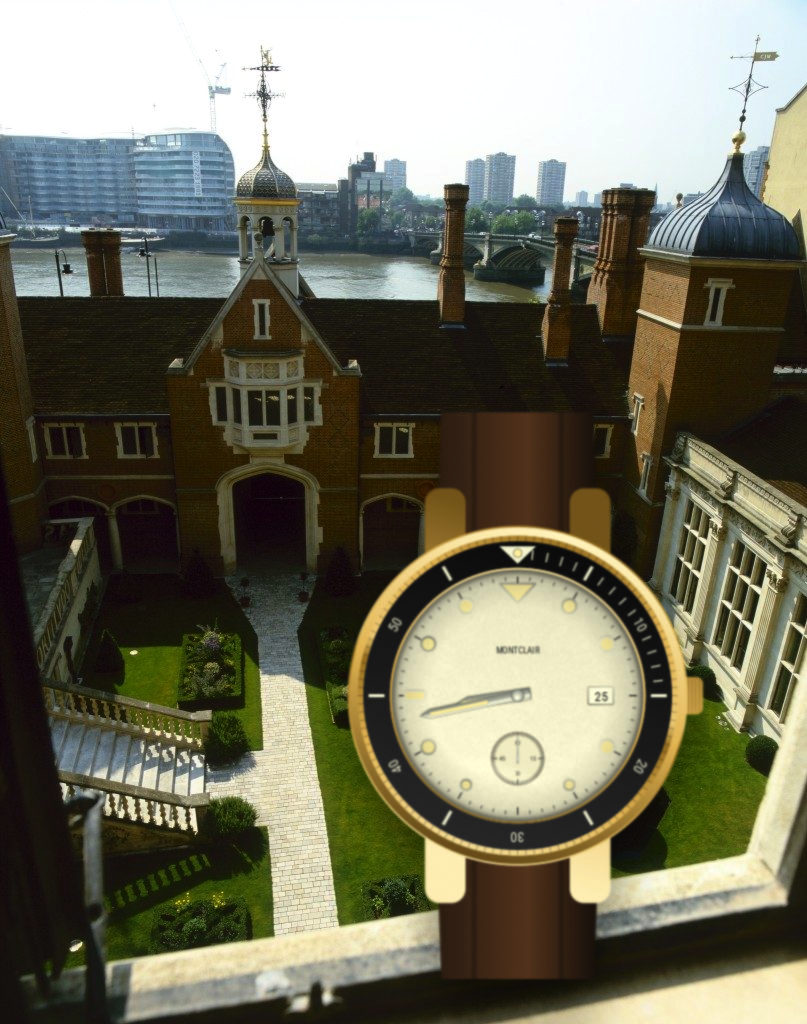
8:43
